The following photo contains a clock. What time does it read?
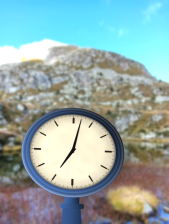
7:02
